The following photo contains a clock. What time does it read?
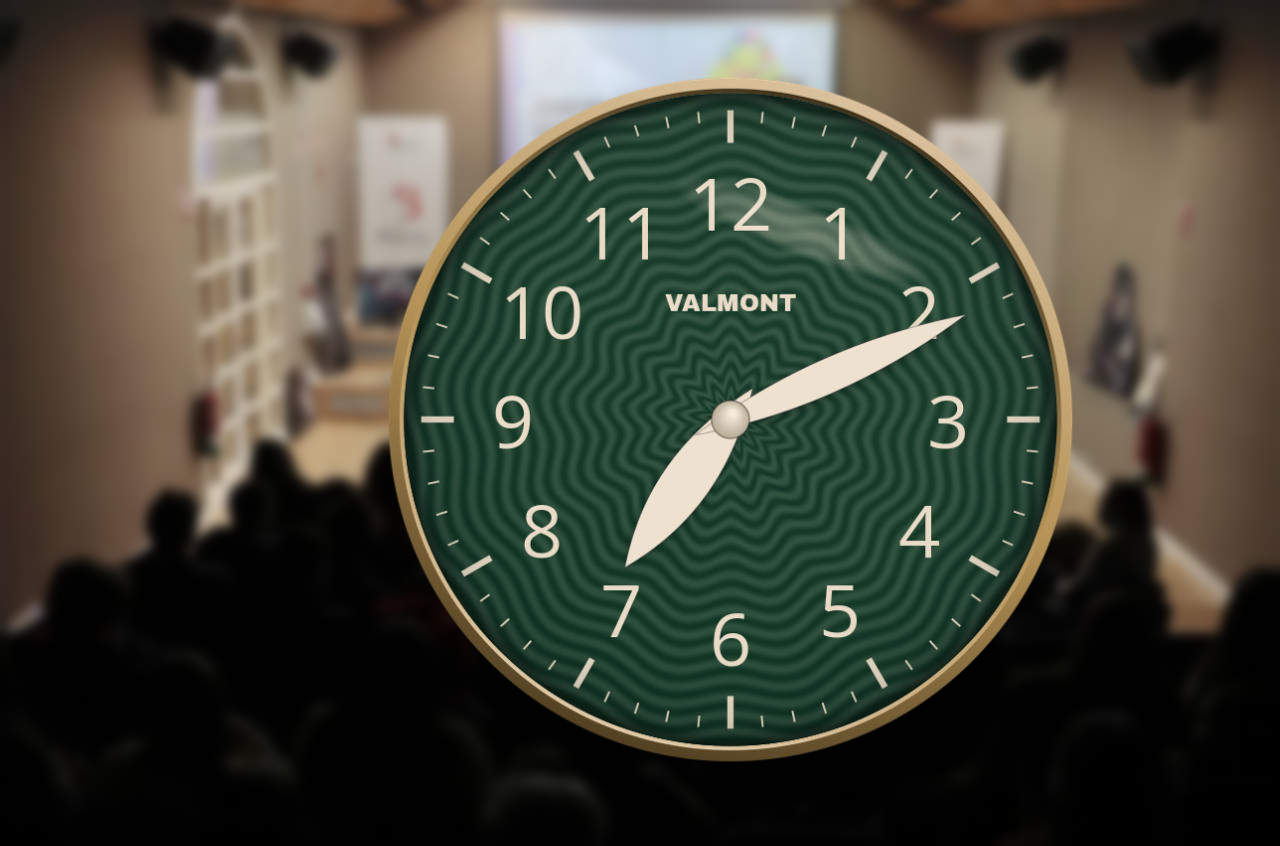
7:11
